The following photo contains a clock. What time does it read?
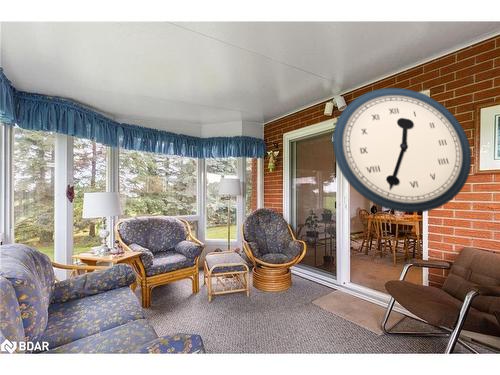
12:35
